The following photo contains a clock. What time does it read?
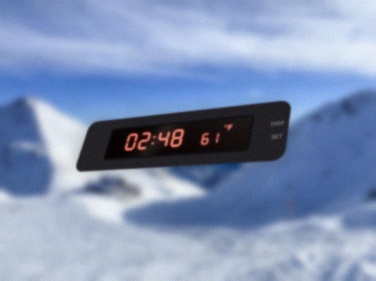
2:48
